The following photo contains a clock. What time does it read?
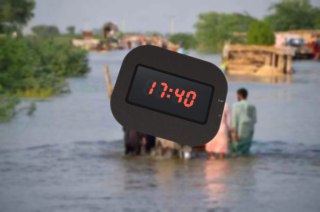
17:40
